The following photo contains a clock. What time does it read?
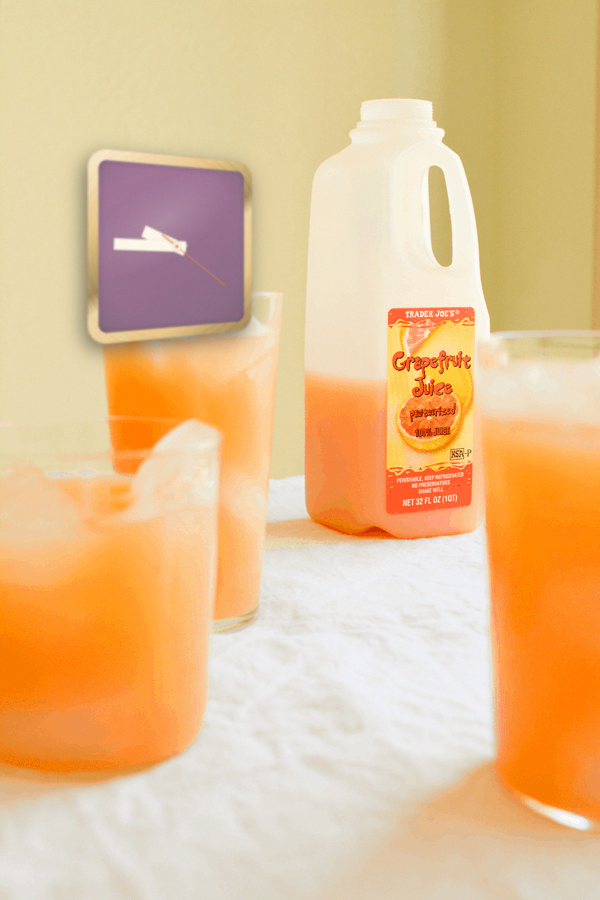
9:45:21
